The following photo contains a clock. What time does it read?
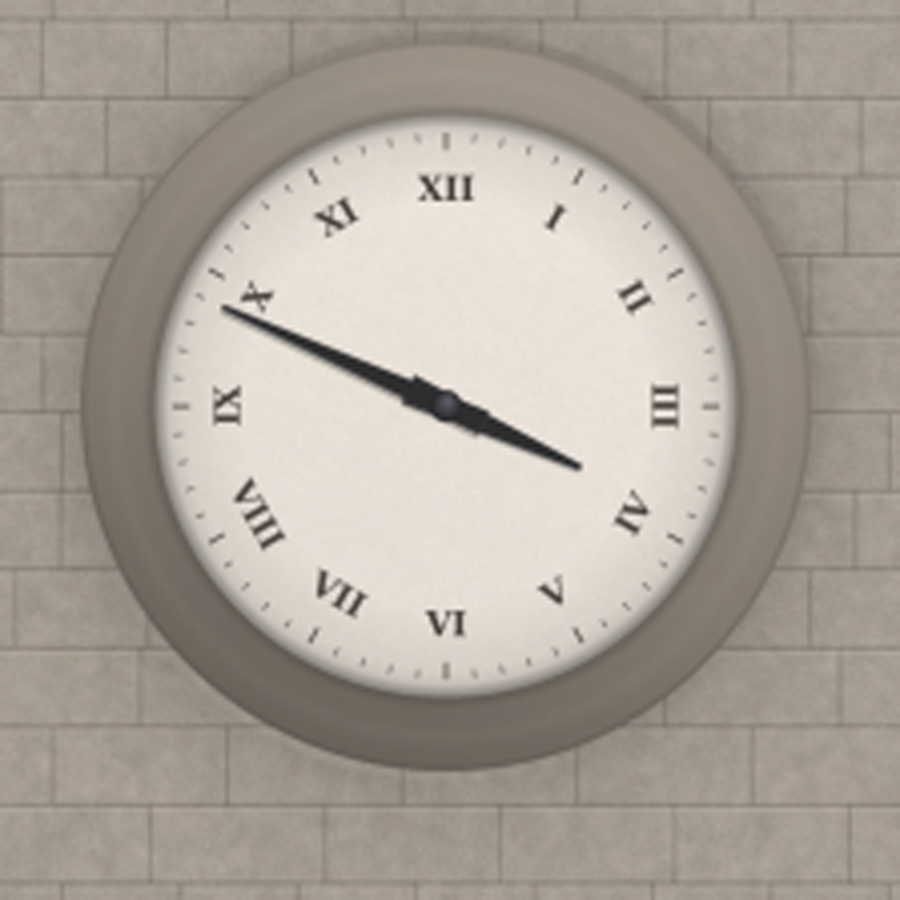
3:49
